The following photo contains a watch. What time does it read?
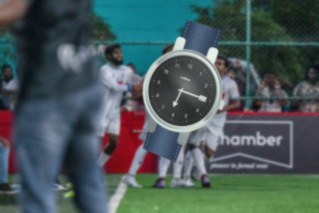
6:15
